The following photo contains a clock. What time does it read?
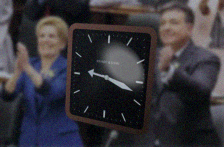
9:18
